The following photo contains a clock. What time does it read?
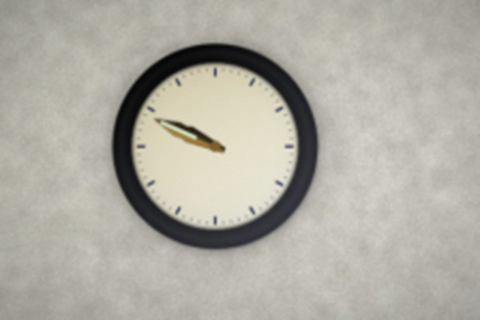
9:49
